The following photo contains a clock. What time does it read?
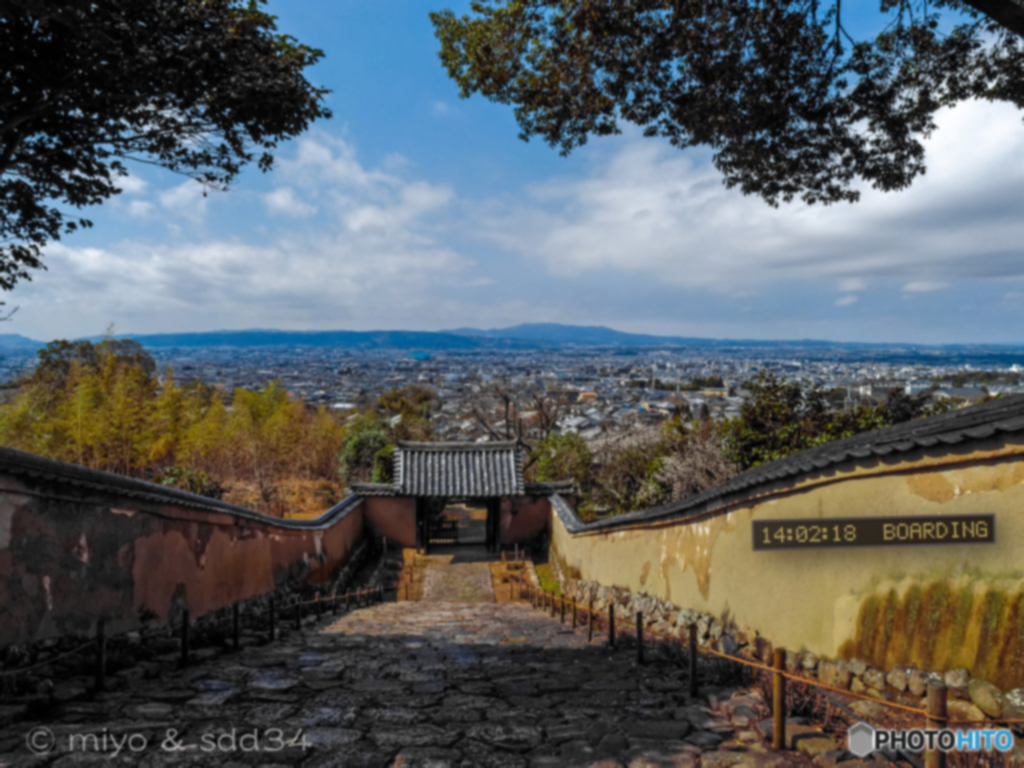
14:02:18
